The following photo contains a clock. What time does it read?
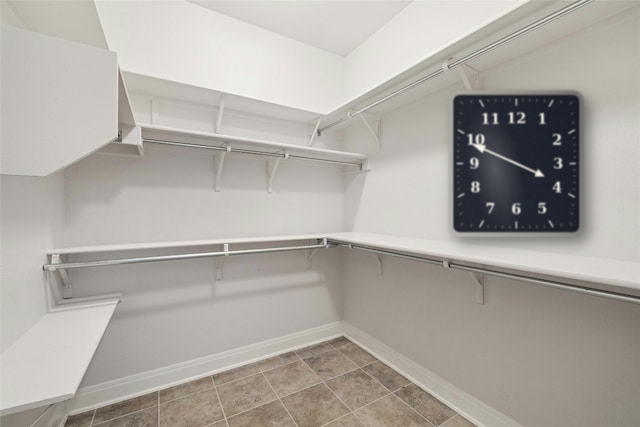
3:49
